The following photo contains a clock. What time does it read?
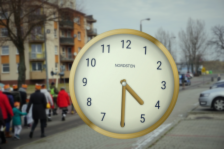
4:30
